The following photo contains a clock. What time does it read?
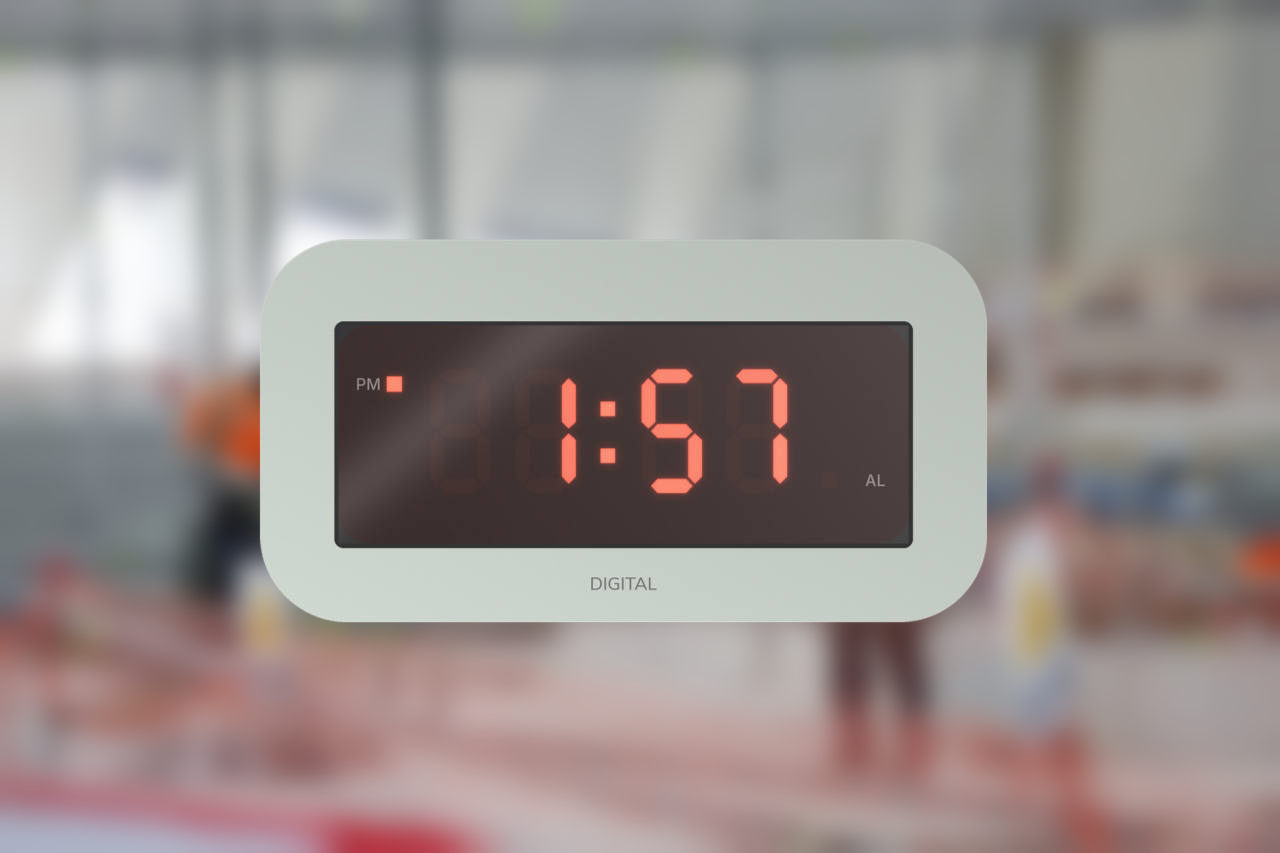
1:57
